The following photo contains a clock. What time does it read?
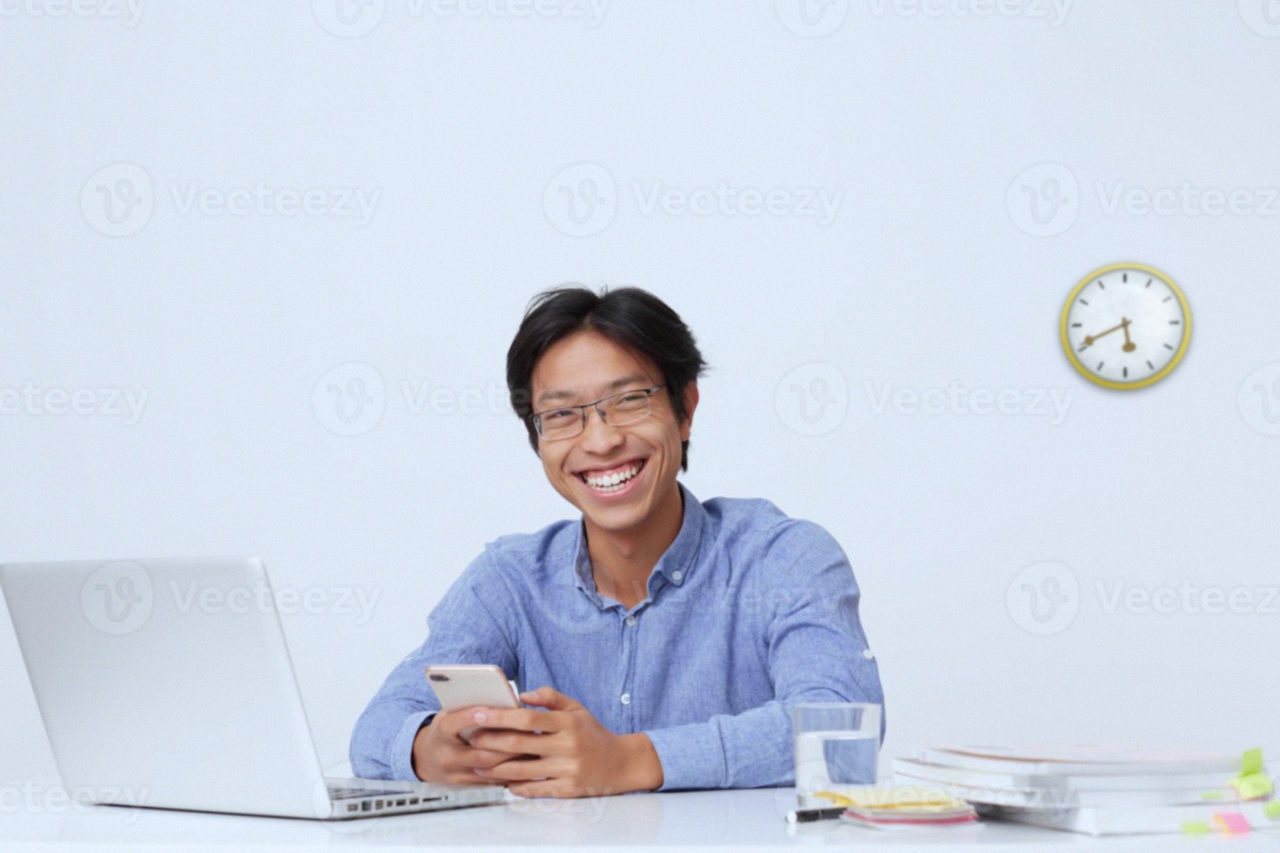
5:41
